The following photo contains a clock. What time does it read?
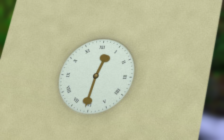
12:31
